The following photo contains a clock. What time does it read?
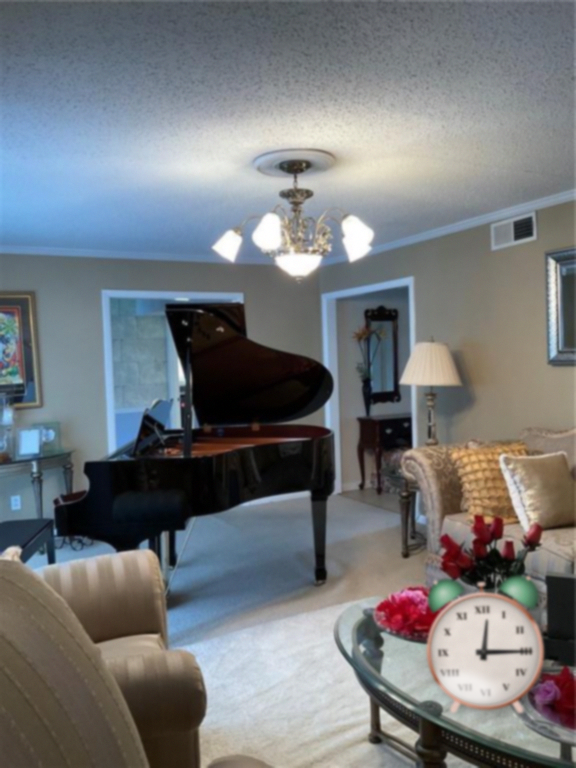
12:15
